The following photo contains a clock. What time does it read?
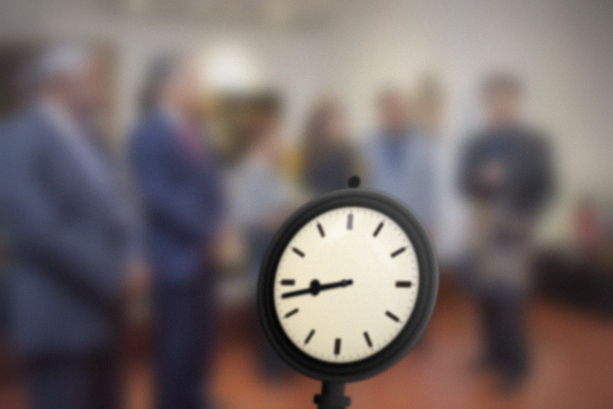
8:43
